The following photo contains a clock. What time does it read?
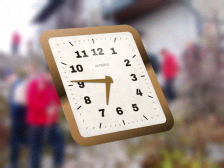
6:46
